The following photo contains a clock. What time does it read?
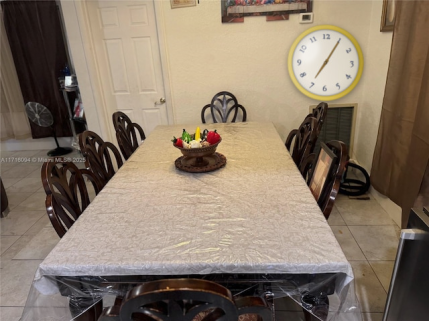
7:05
